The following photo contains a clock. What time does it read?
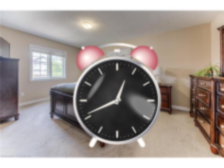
12:41
